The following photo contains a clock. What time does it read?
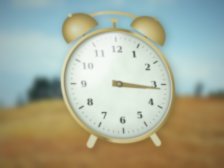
3:16
